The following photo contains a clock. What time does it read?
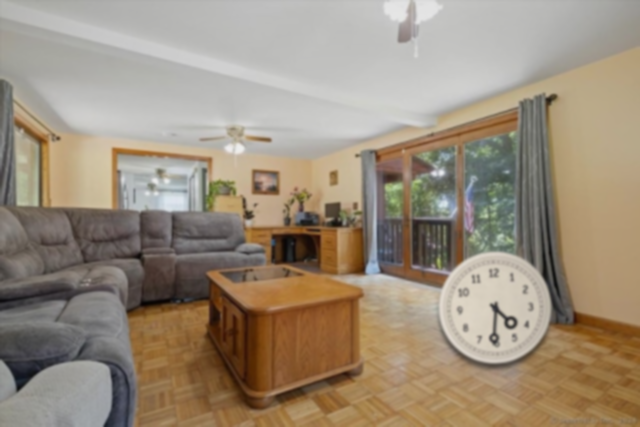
4:31
